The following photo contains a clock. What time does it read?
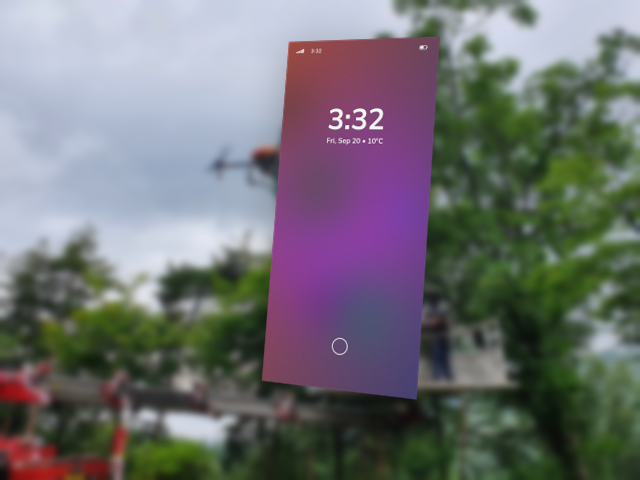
3:32
